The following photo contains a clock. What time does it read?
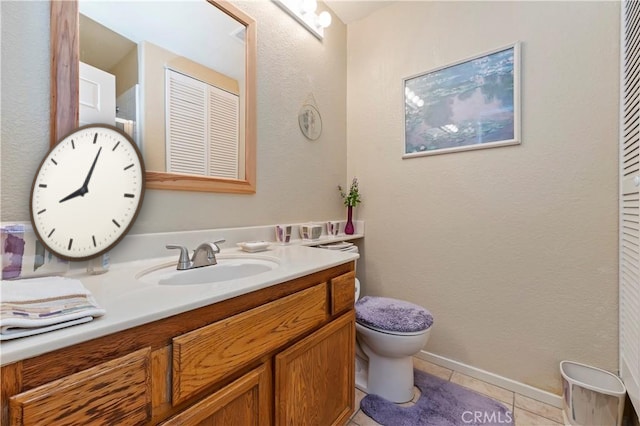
8:02
